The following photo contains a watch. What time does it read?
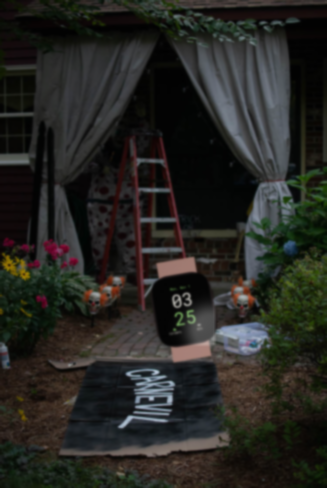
3:25
